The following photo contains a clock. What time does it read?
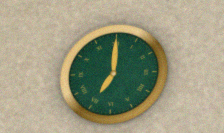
7:00
